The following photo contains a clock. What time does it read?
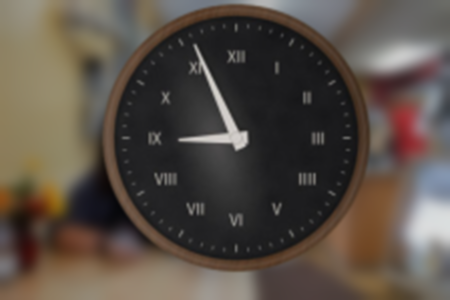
8:56
